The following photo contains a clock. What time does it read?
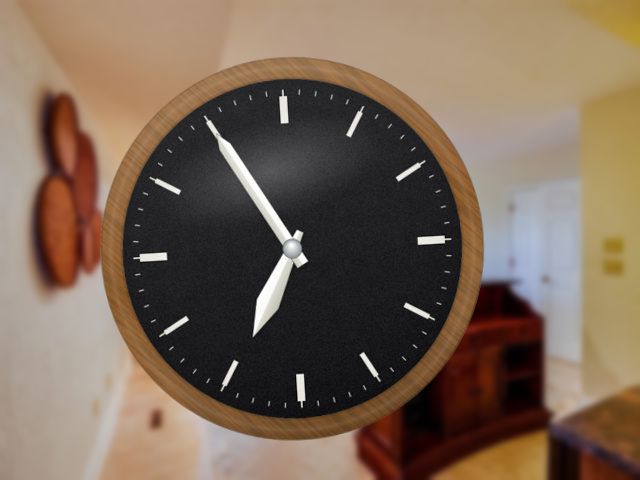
6:55
